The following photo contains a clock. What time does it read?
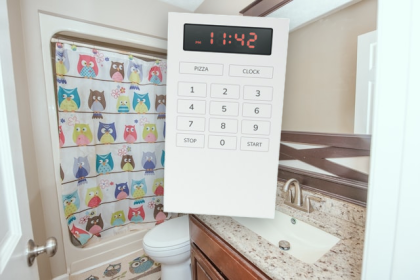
11:42
